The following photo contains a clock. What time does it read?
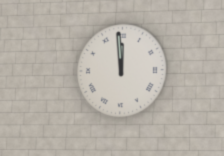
11:59
